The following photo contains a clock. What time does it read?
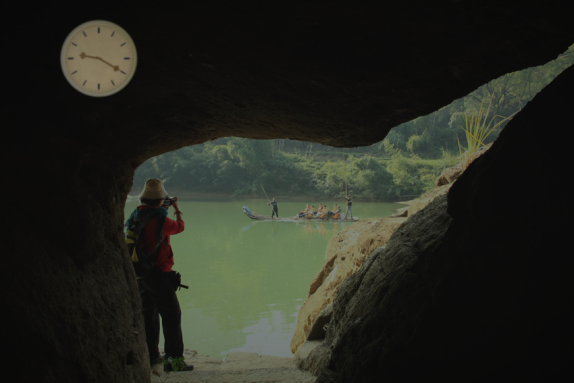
9:20
